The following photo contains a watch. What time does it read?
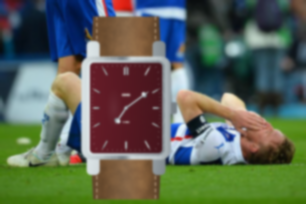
7:09
